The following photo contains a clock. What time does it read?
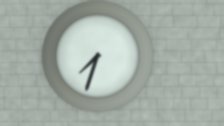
7:33
